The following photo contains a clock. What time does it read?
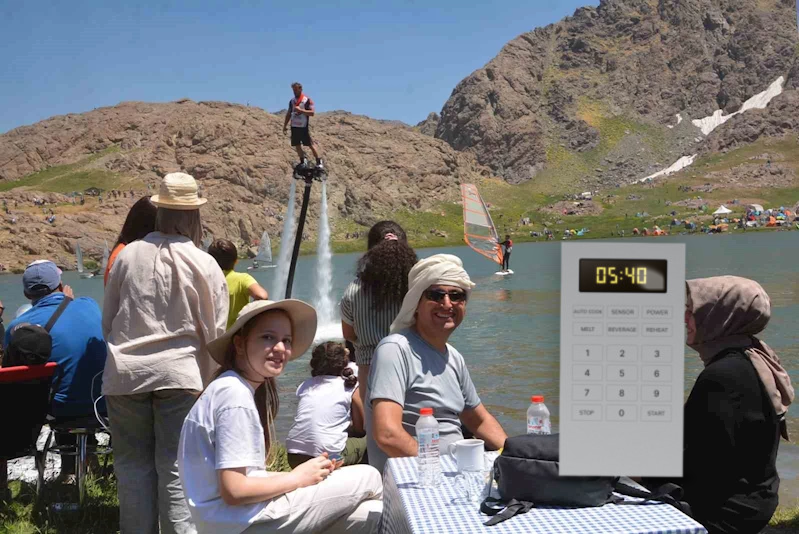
5:40
